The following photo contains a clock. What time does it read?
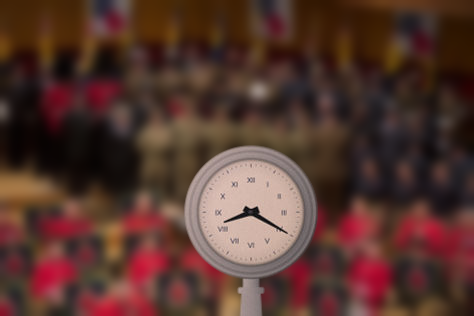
8:20
